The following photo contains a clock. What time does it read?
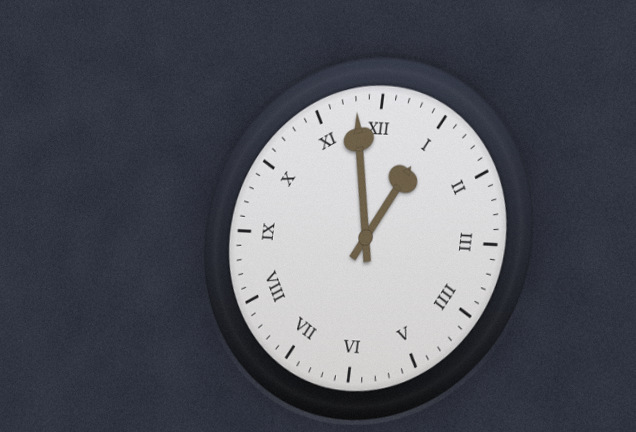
12:58
